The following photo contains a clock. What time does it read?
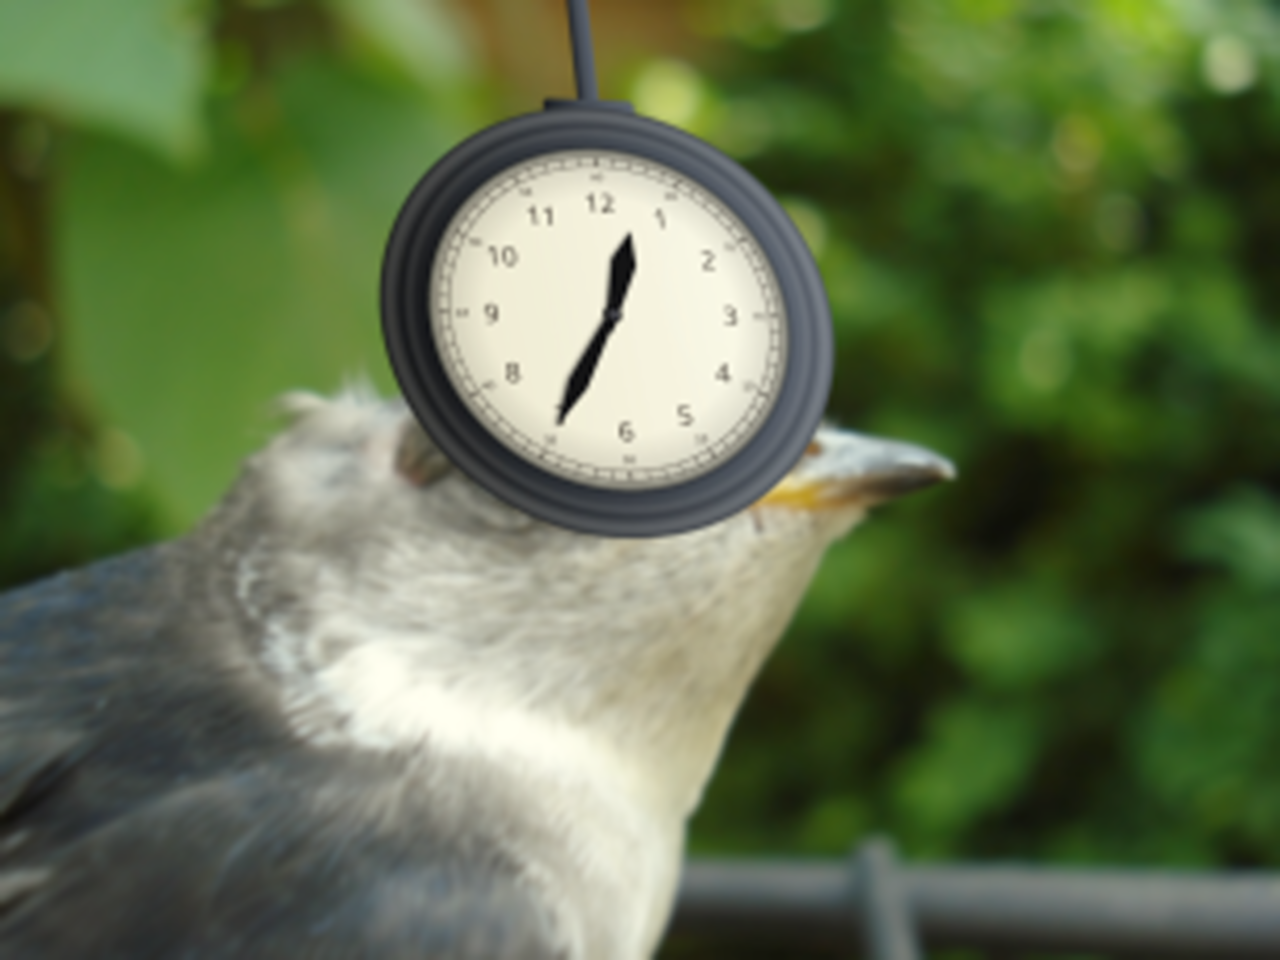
12:35
